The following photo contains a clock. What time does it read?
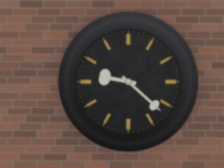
9:22
